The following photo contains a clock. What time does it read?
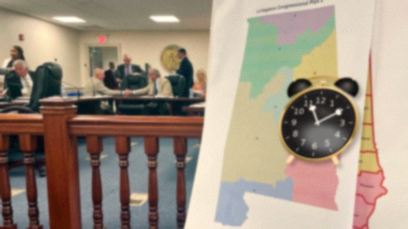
11:10
